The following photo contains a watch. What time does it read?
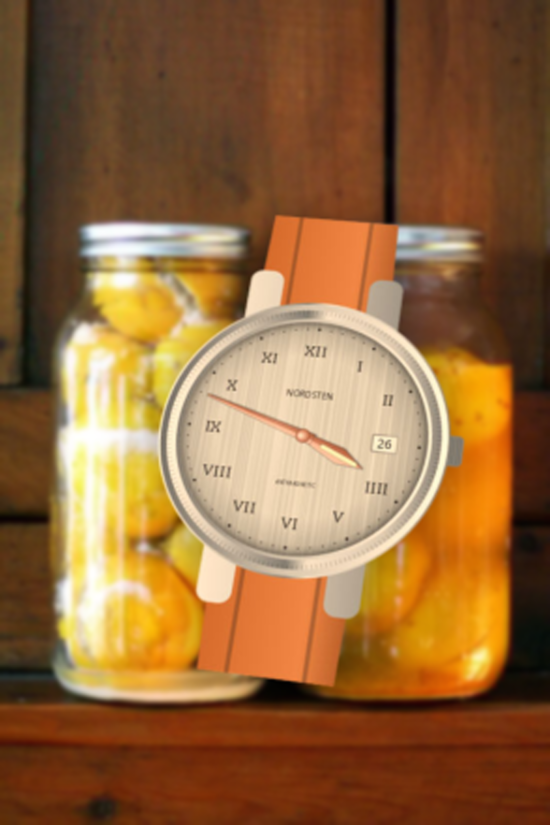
3:48
